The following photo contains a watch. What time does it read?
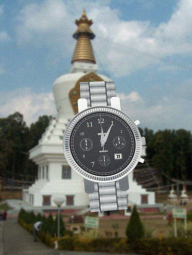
12:05
